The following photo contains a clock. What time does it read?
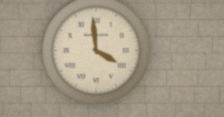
3:59
